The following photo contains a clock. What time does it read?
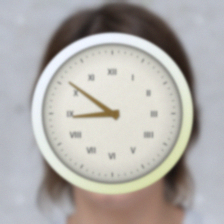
8:51
